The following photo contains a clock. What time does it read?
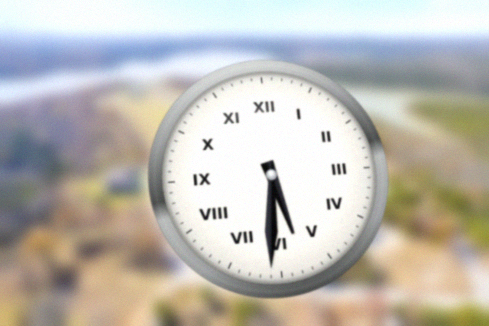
5:31
